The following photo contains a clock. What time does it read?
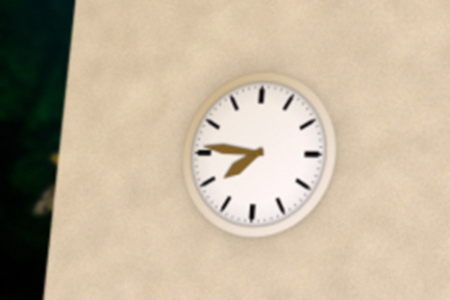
7:46
